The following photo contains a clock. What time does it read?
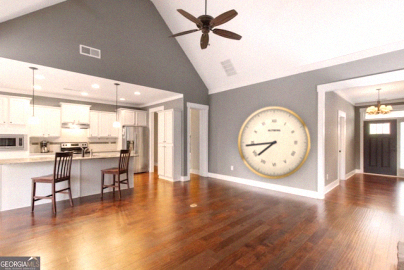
7:44
